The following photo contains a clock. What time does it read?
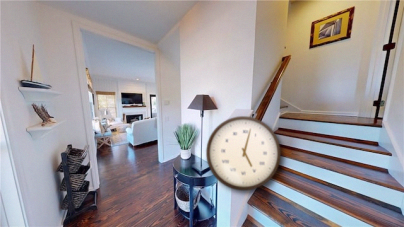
5:02
